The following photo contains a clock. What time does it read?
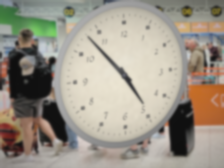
4:53
